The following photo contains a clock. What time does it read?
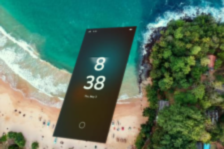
8:38
